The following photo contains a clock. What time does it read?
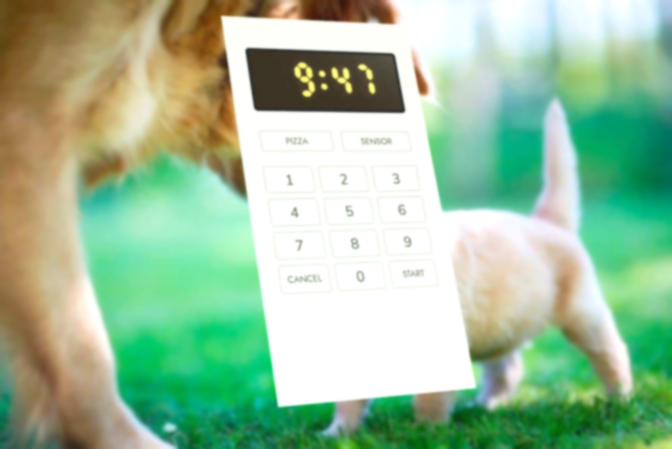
9:47
